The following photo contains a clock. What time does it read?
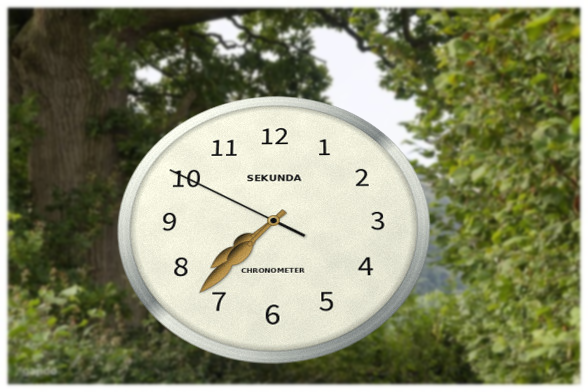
7:36:50
